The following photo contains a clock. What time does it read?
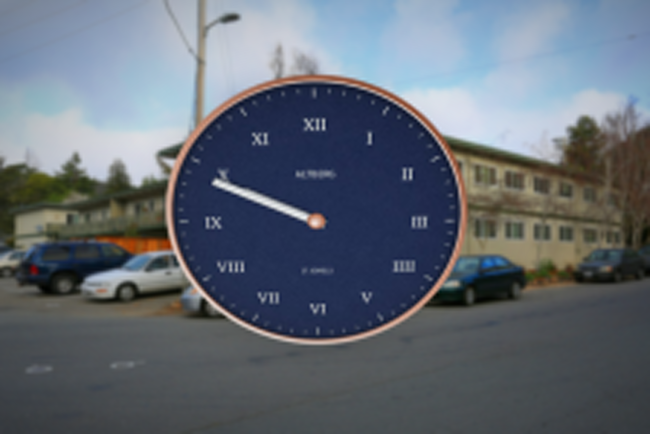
9:49
